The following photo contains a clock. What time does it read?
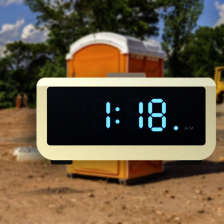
1:18
